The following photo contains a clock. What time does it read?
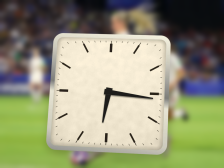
6:16
